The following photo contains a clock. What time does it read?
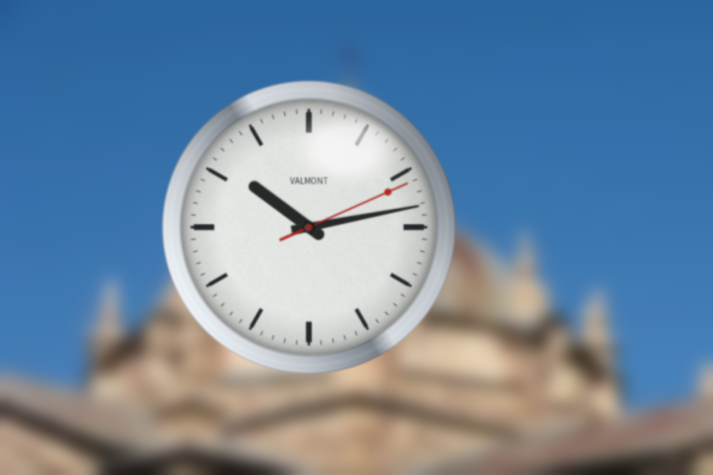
10:13:11
